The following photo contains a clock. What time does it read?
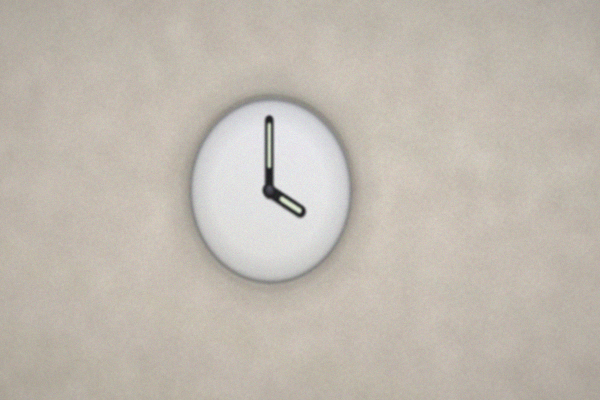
4:00
